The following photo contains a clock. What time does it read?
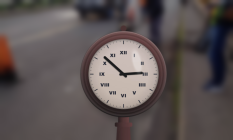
2:52
